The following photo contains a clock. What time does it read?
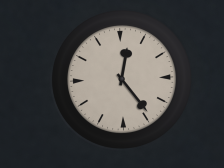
12:24
